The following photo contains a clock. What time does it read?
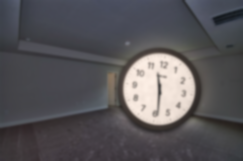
11:29
